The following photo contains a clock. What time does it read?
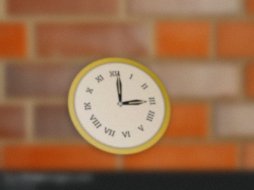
3:01
